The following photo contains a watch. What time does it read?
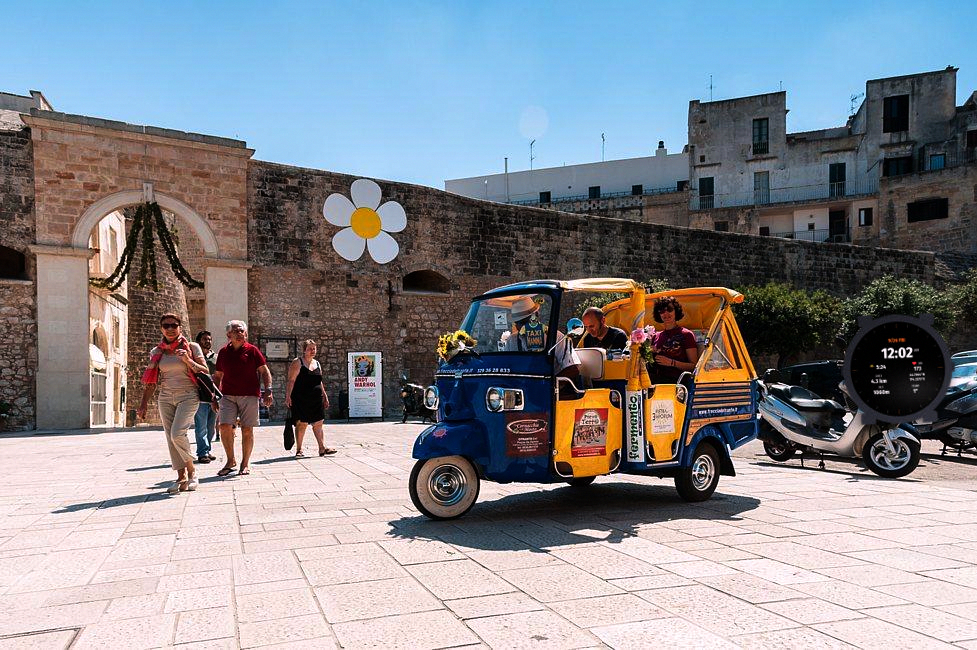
12:02
